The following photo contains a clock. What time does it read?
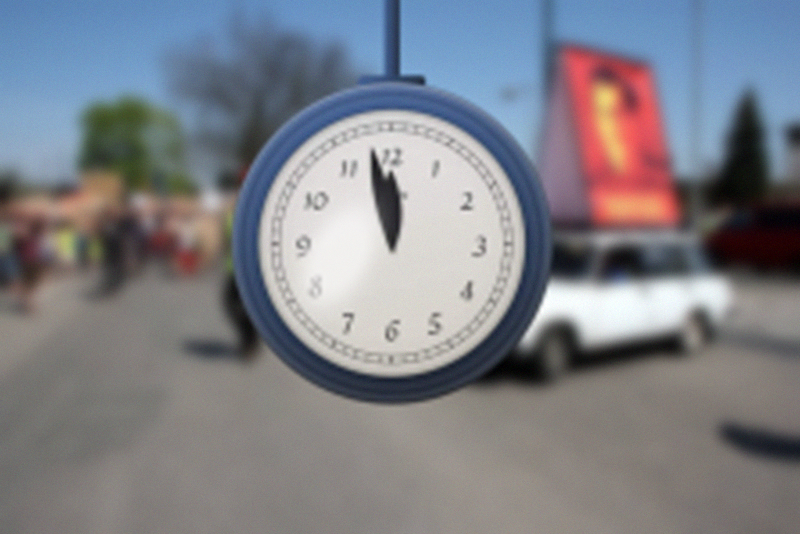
11:58
